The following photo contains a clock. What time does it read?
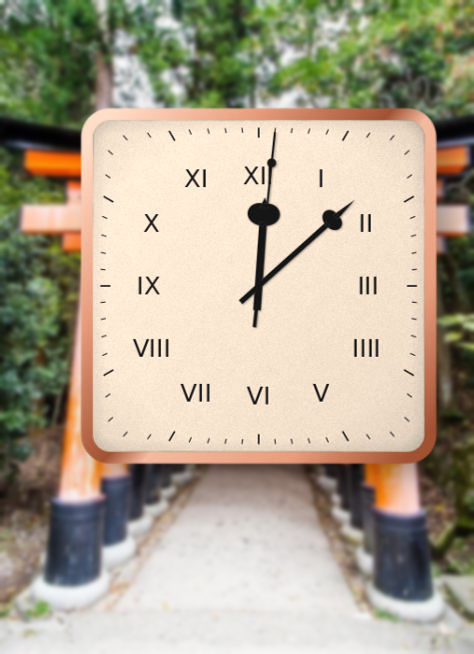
12:08:01
